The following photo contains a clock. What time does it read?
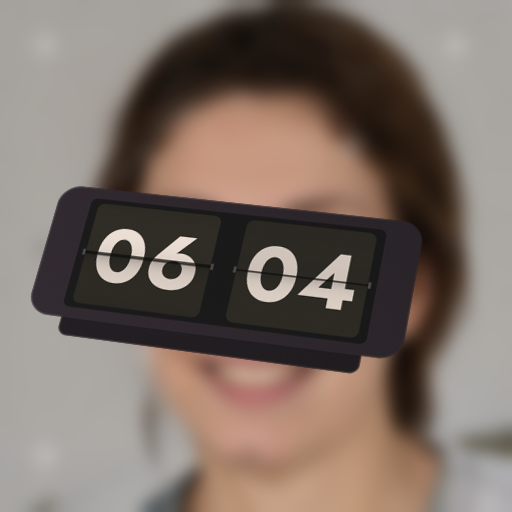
6:04
